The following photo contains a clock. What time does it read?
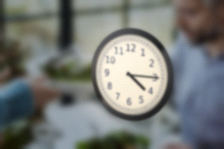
4:15
